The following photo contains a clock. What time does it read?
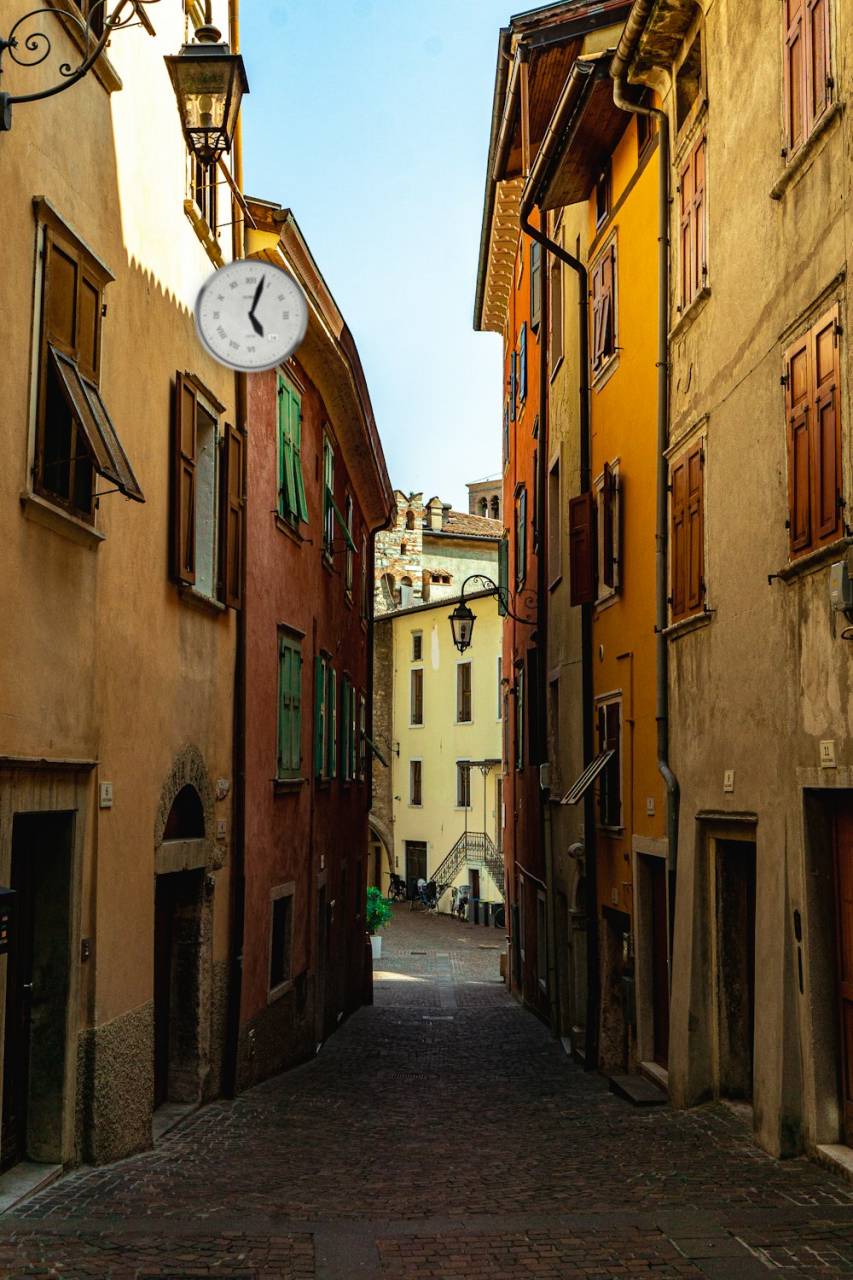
5:03
